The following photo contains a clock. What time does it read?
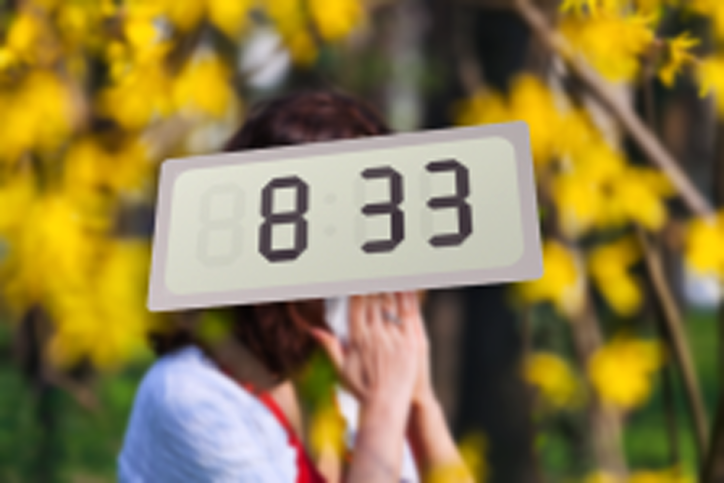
8:33
